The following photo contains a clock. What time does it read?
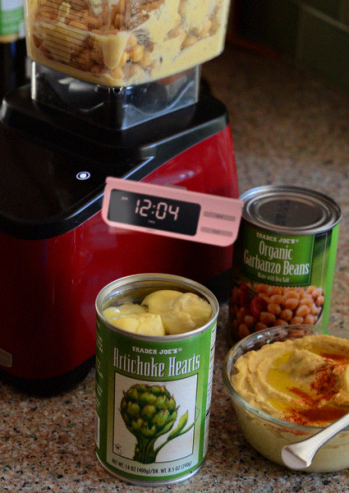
12:04
